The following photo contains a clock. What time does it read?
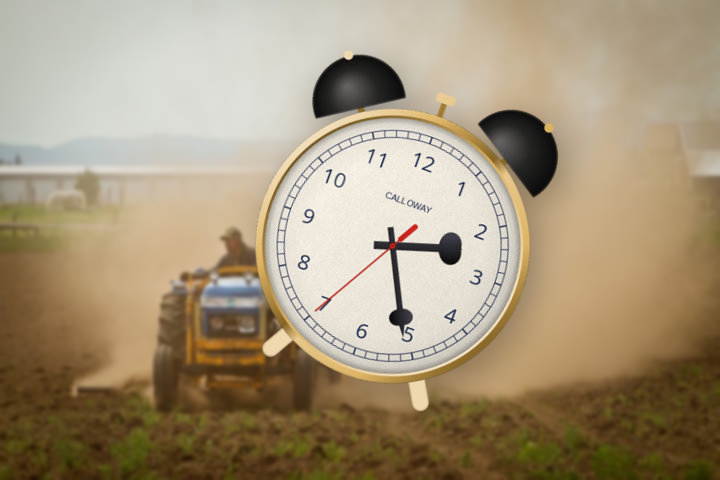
2:25:35
